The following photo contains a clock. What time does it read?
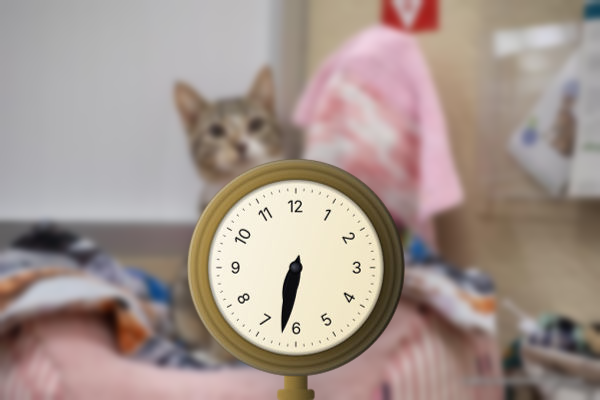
6:32
